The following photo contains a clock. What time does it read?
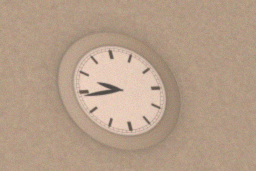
9:44
